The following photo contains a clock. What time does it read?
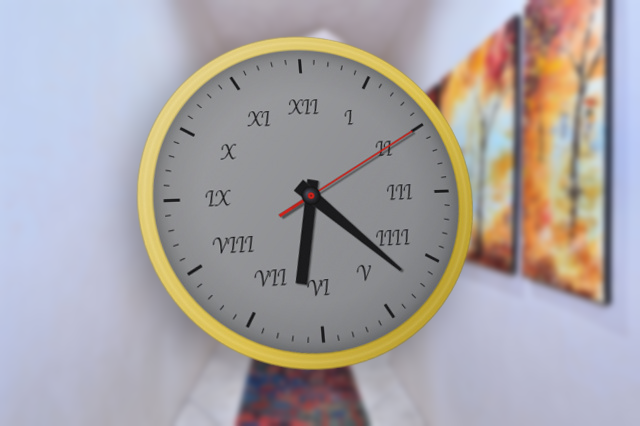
6:22:10
